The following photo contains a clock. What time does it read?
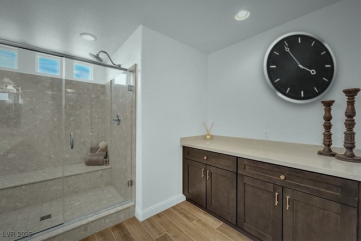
3:54
